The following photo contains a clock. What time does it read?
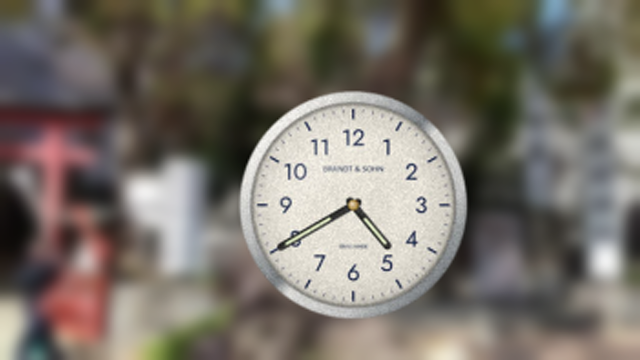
4:40
